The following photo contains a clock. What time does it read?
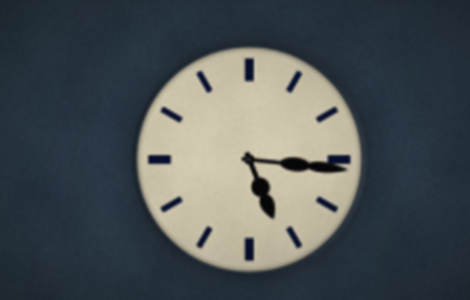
5:16
